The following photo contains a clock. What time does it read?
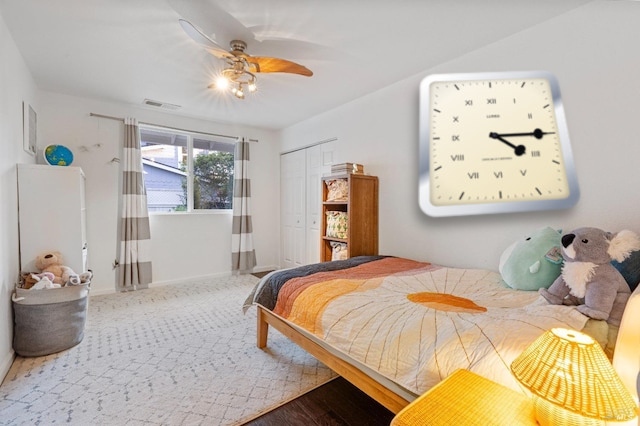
4:15
